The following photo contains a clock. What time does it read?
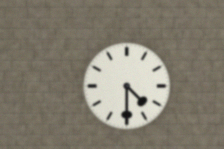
4:30
